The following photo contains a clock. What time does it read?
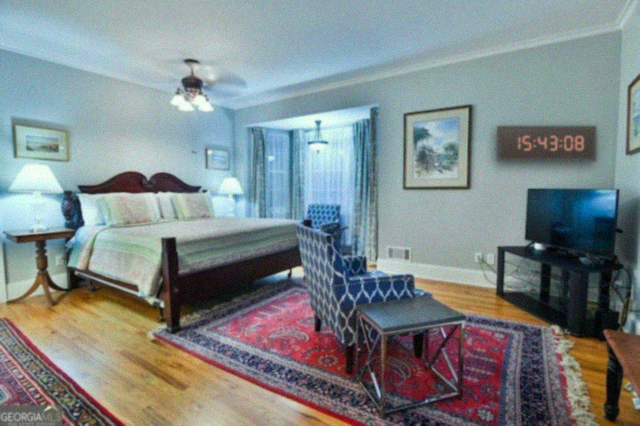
15:43:08
